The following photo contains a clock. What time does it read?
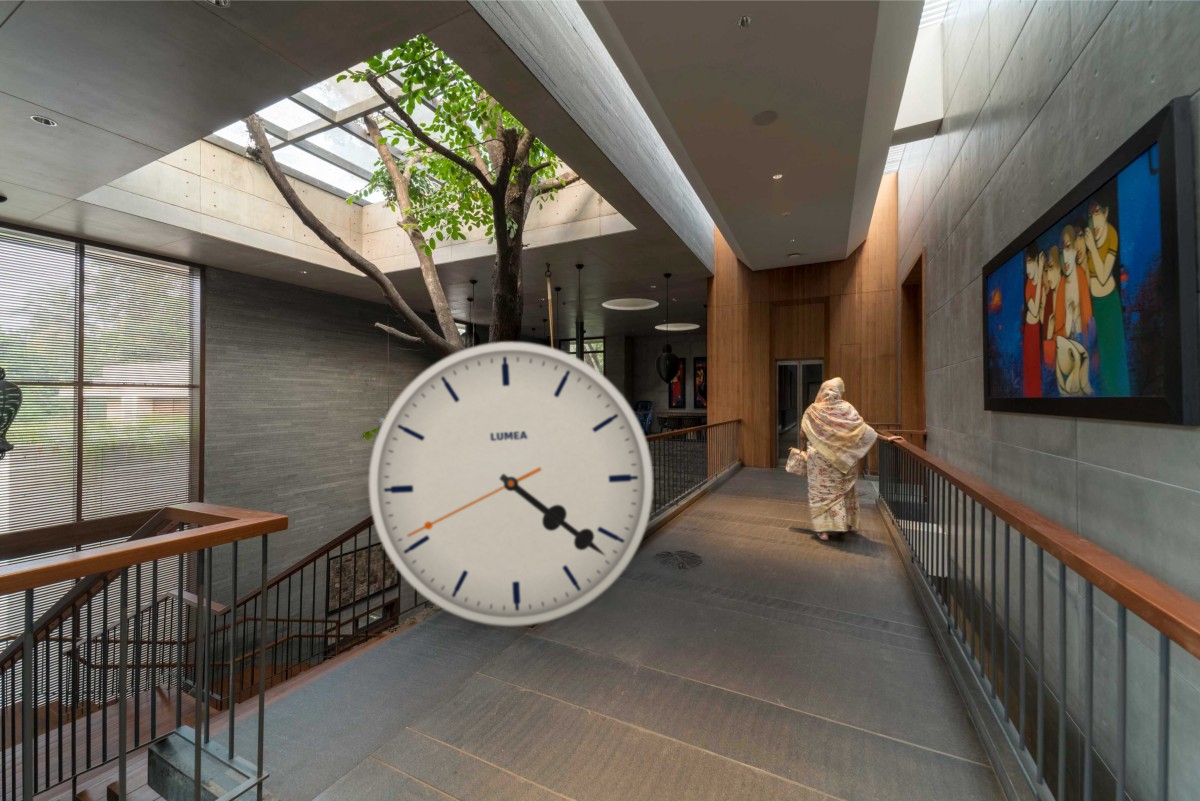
4:21:41
